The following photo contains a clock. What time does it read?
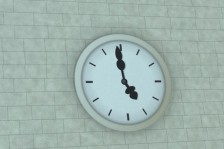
4:59
